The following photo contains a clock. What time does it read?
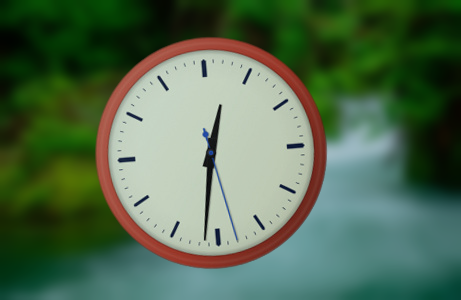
12:31:28
